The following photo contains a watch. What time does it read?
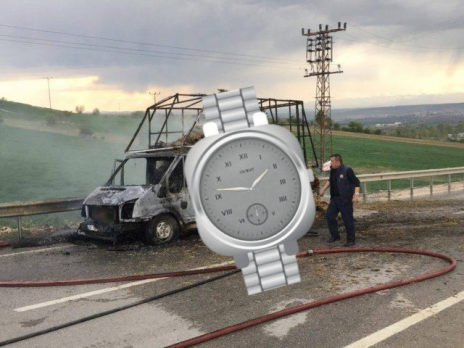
1:47
